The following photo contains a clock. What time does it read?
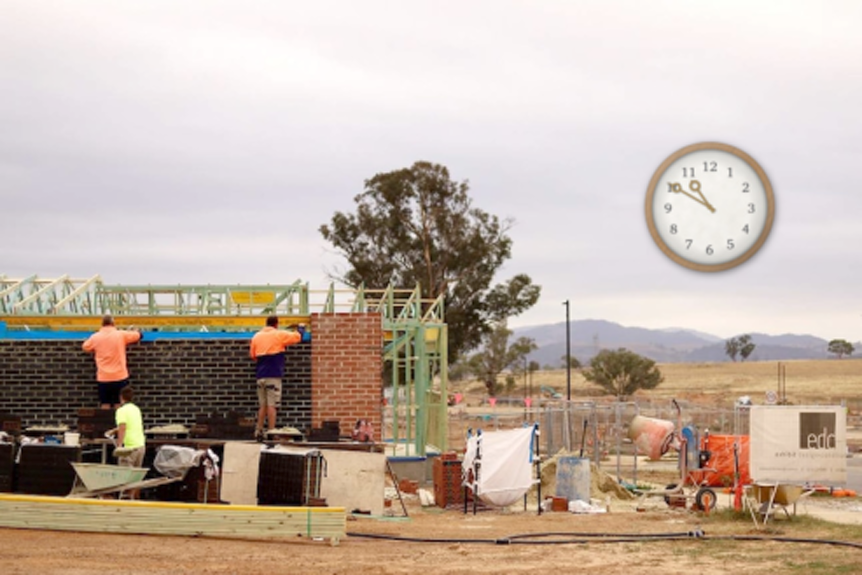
10:50
